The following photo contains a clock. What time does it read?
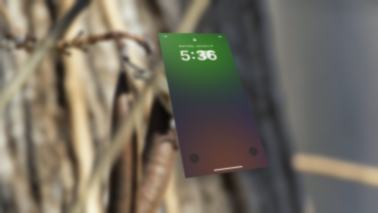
5:36
